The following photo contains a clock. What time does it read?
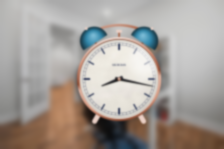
8:17
